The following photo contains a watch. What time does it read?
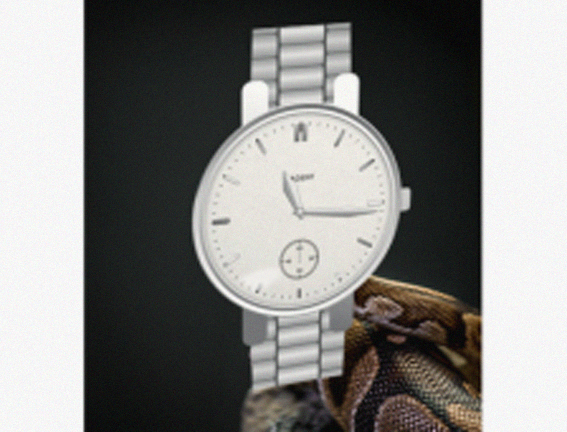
11:16
